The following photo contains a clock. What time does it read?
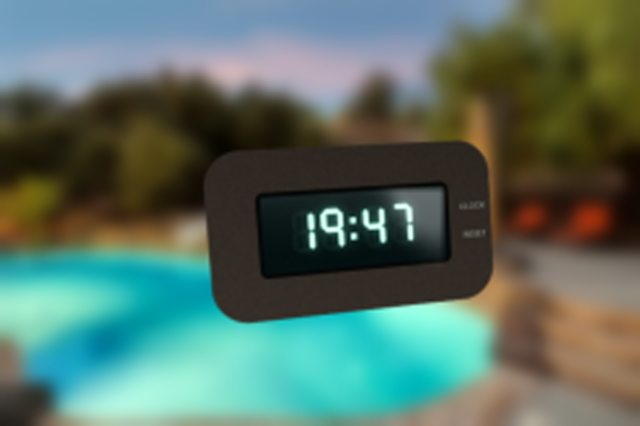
19:47
